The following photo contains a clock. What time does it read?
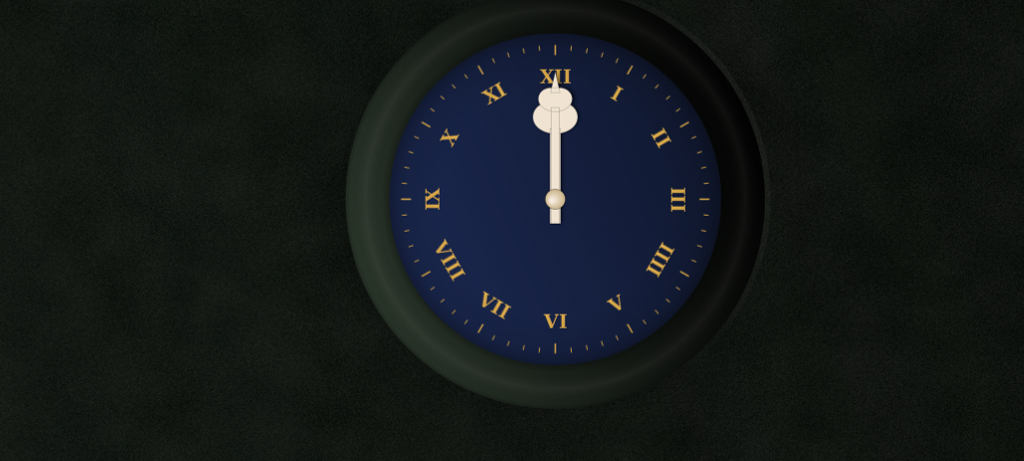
12:00
